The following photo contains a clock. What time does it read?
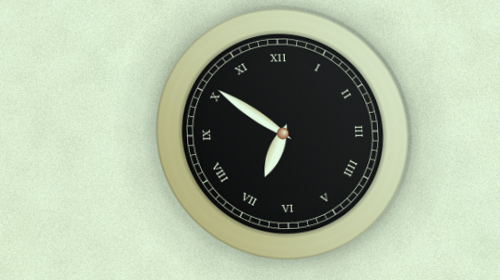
6:51
